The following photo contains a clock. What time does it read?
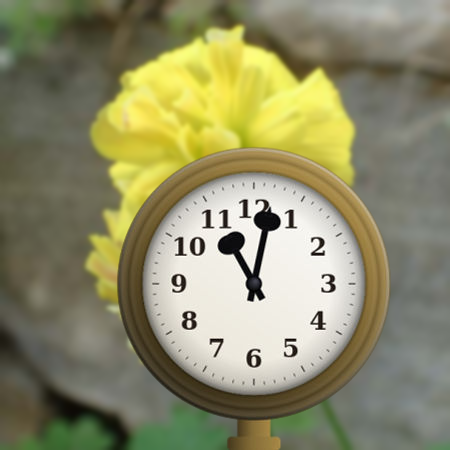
11:02
